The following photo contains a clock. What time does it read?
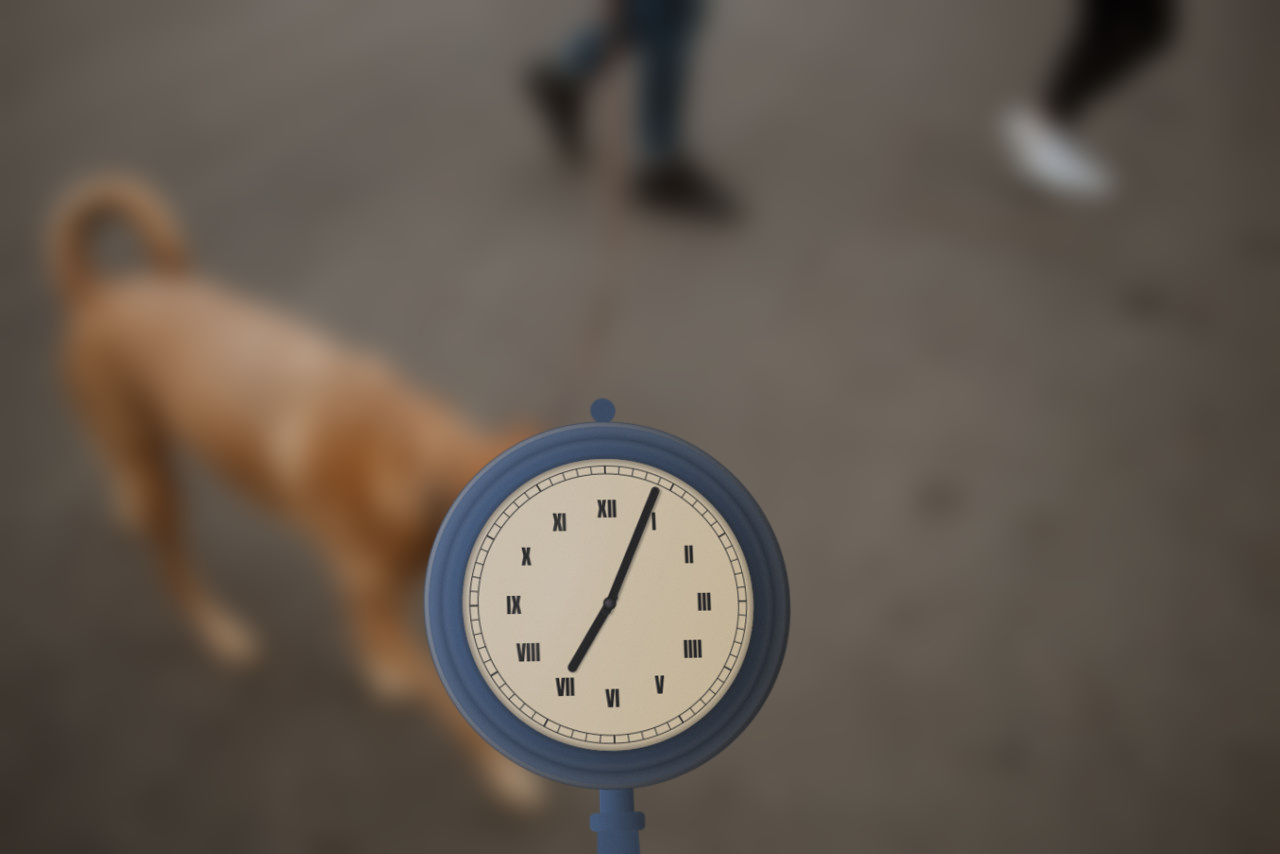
7:04
